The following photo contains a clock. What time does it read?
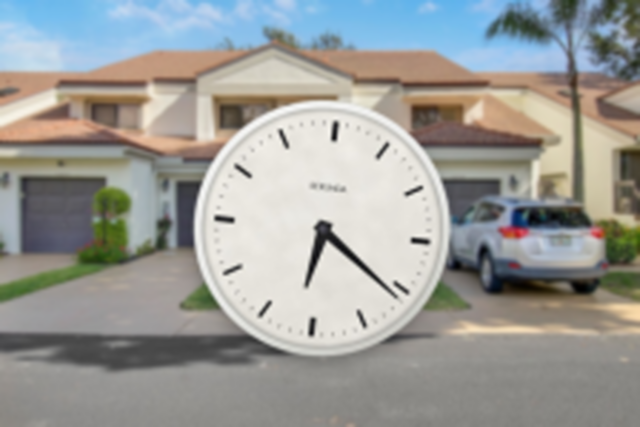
6:21
